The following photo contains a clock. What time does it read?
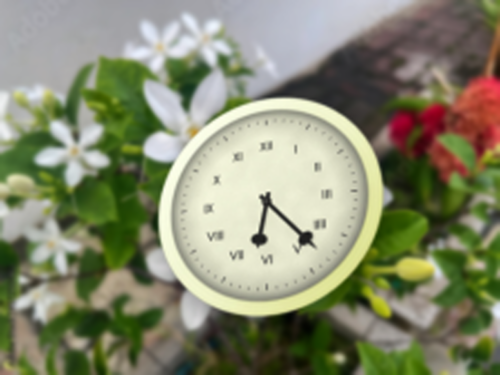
6:23
